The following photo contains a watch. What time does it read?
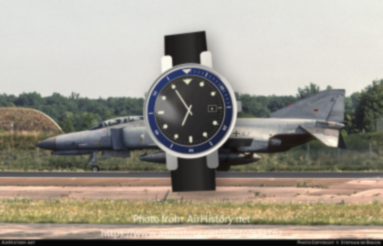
6:55
